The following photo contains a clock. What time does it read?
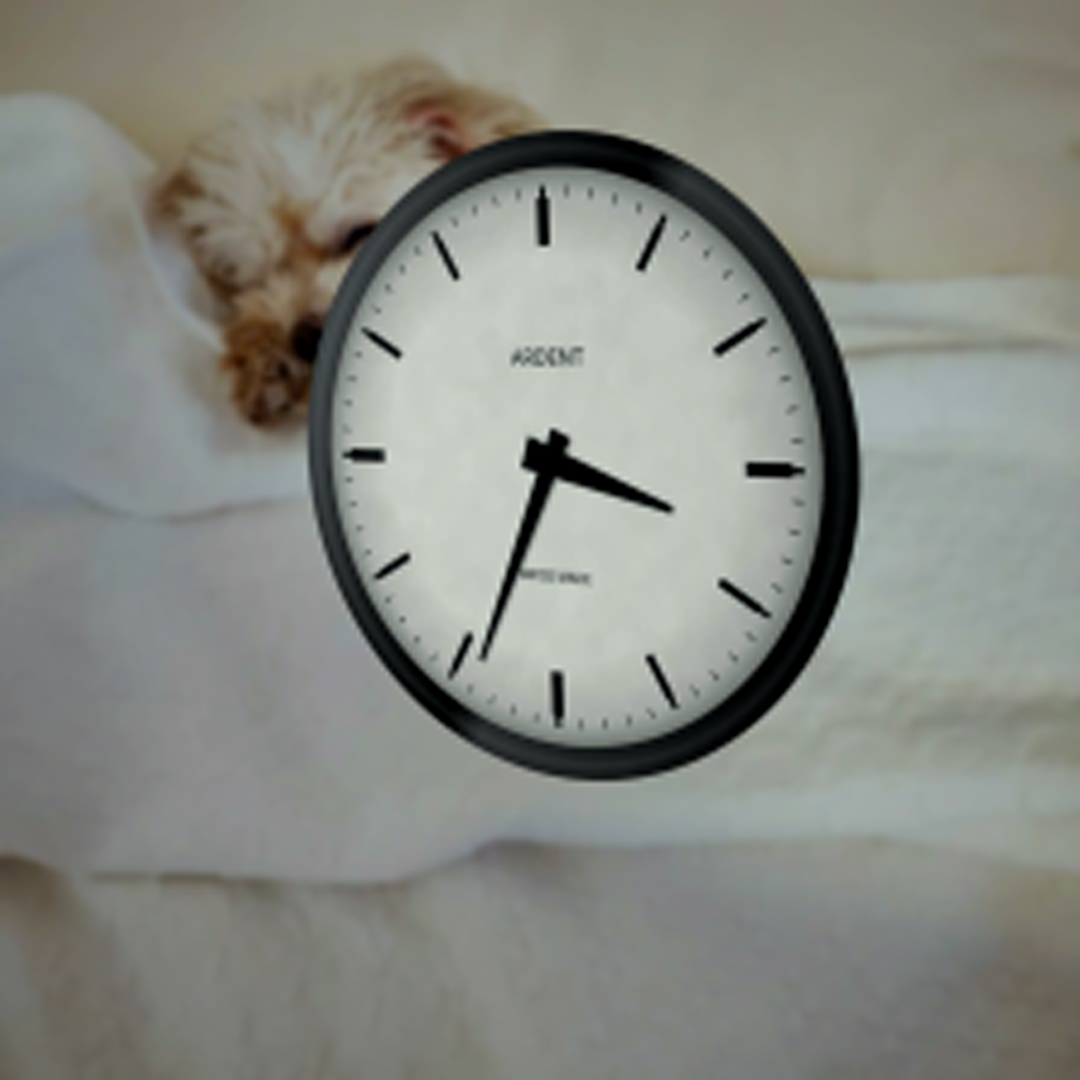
3:34
